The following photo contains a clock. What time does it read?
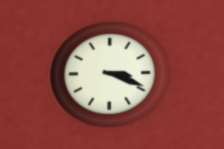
3:19
